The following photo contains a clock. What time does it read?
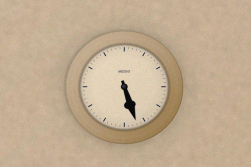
5:27
